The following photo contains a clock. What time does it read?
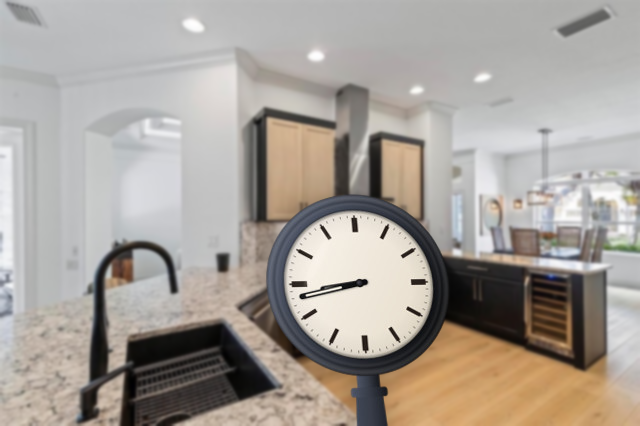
8:43
